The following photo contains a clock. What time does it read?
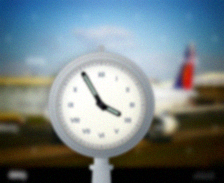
3:55
